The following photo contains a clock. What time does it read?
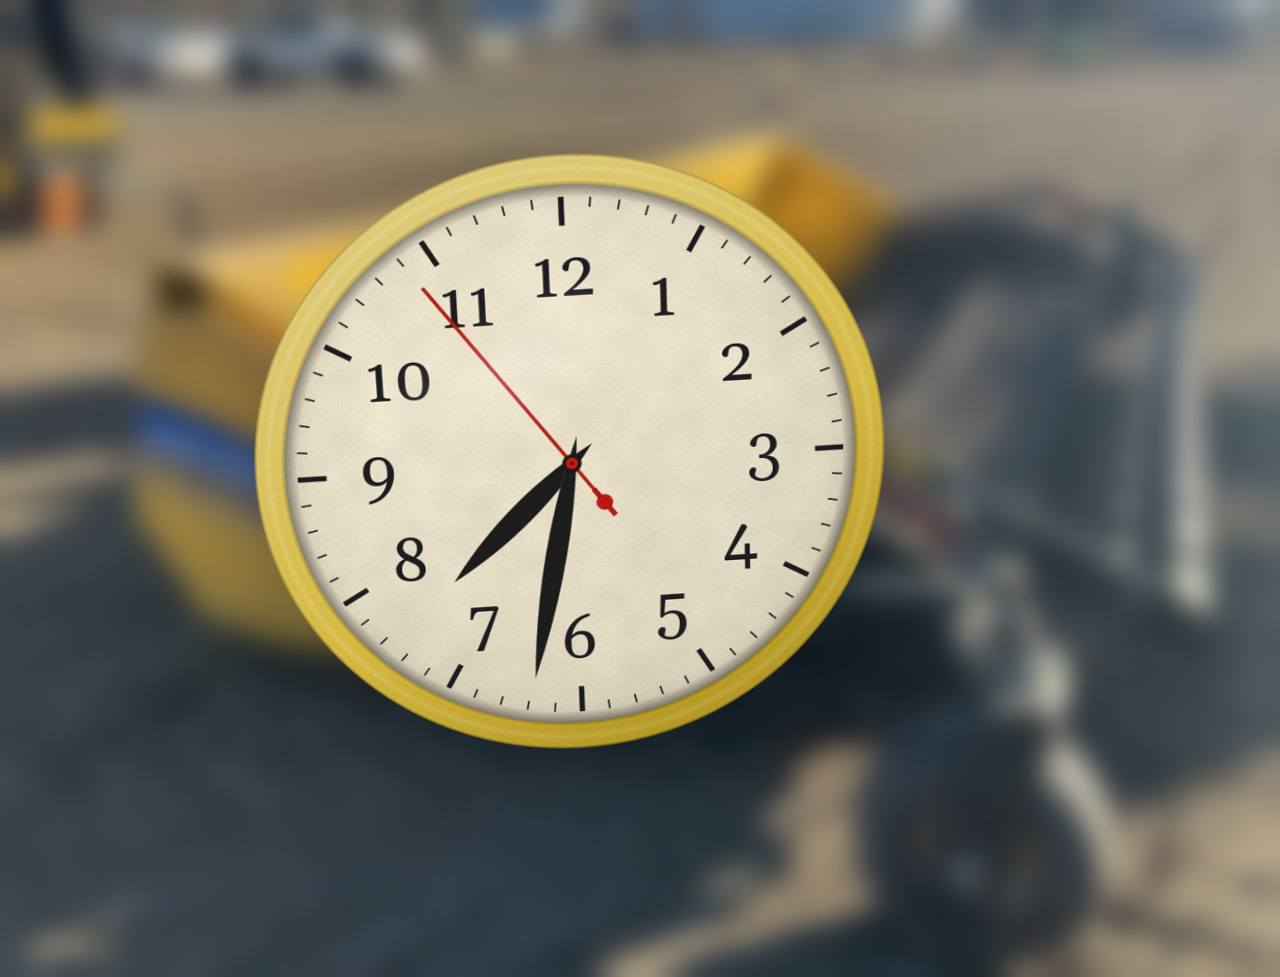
7:31:54
